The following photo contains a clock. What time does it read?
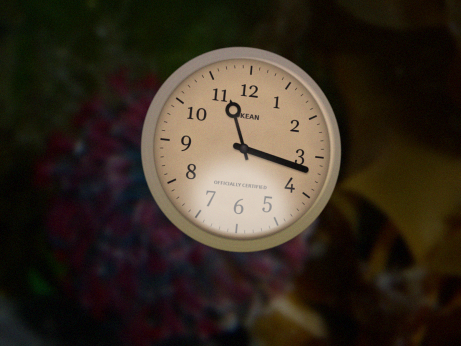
11:17
